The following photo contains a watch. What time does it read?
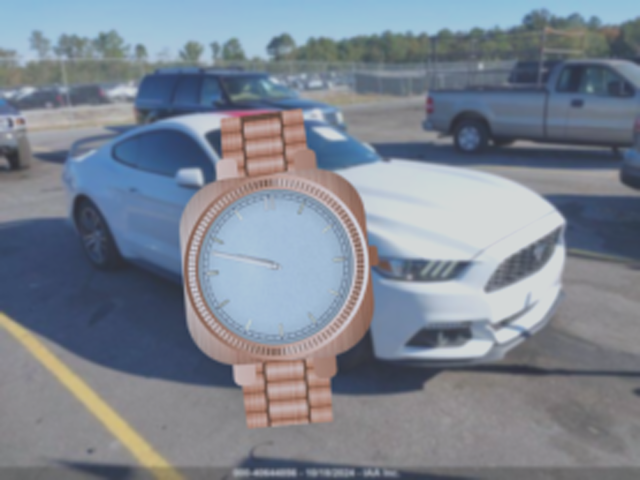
9:48
